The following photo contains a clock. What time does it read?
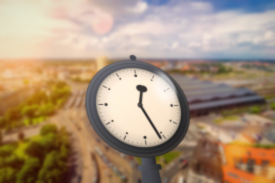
12:26
